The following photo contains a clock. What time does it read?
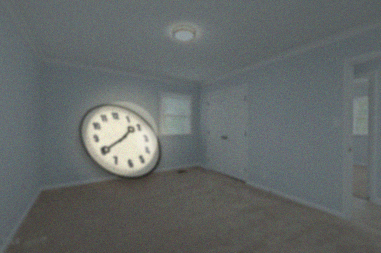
1:40
